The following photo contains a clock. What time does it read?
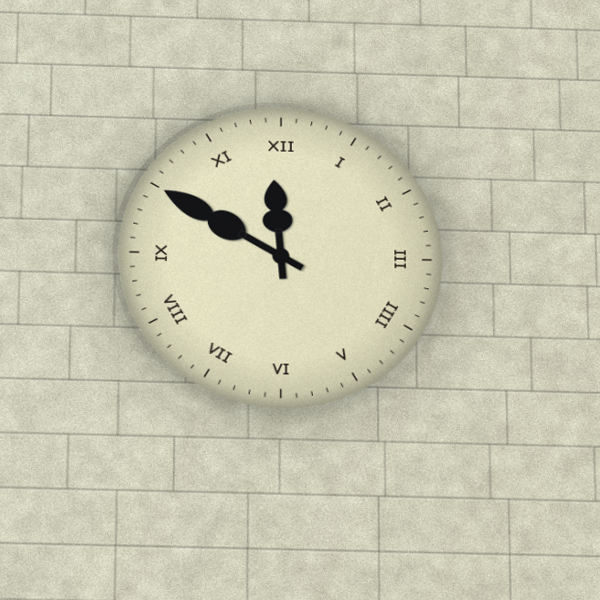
11:50
